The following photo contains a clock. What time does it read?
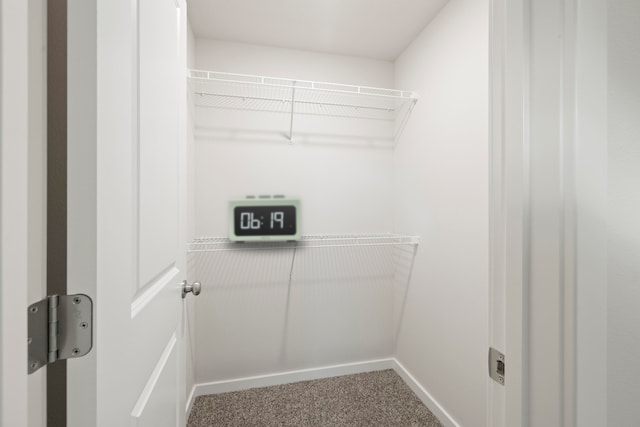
6:19
